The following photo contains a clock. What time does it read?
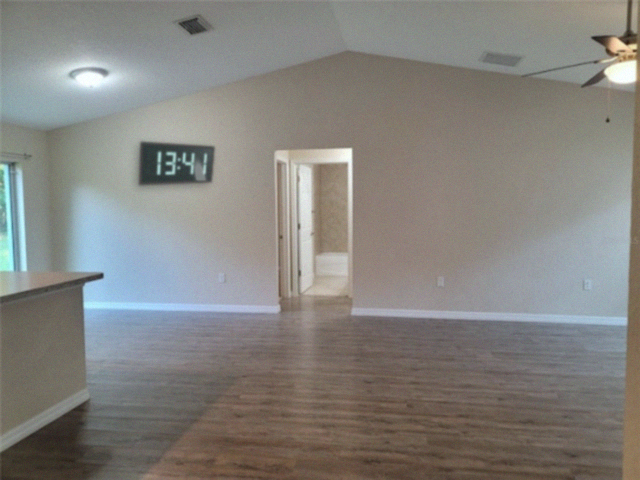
13:41
